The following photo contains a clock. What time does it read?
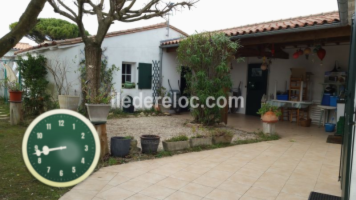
8:43
